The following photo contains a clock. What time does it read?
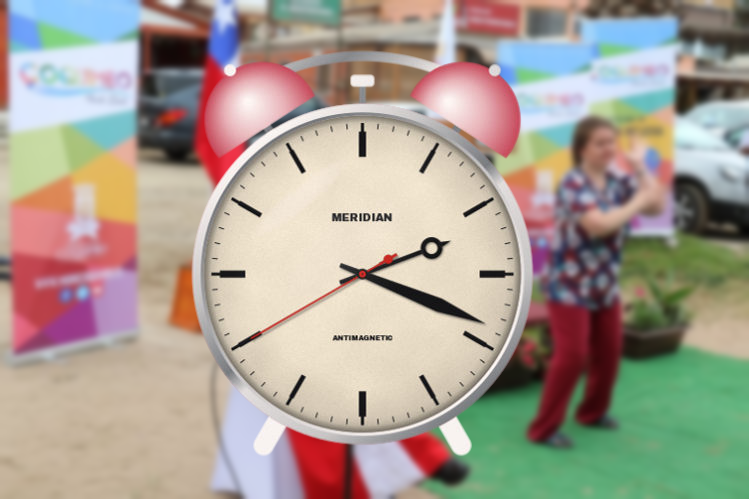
2:18:40
